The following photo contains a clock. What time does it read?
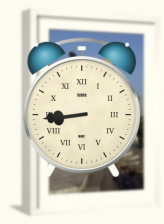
8:44
